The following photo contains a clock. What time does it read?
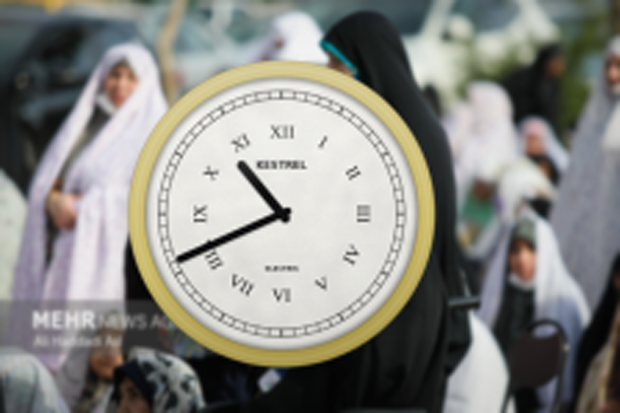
10:41
